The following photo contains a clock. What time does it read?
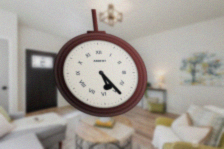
5:24
